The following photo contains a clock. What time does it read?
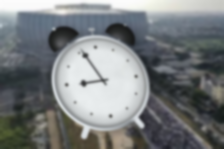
8:56
